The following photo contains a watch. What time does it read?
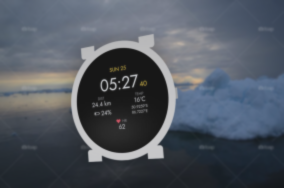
5:27
